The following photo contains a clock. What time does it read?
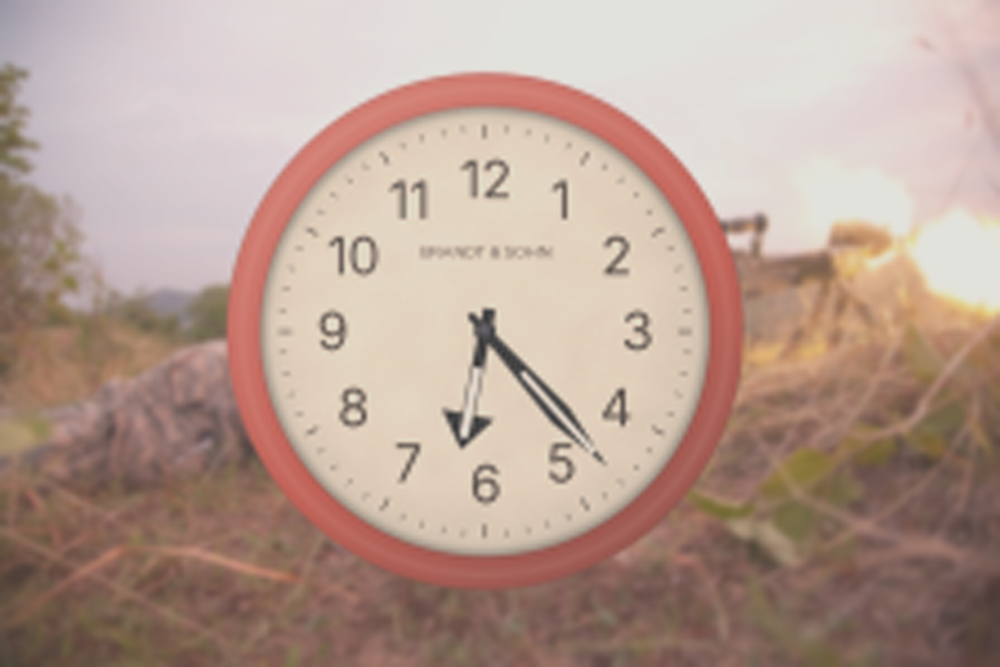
6:23
